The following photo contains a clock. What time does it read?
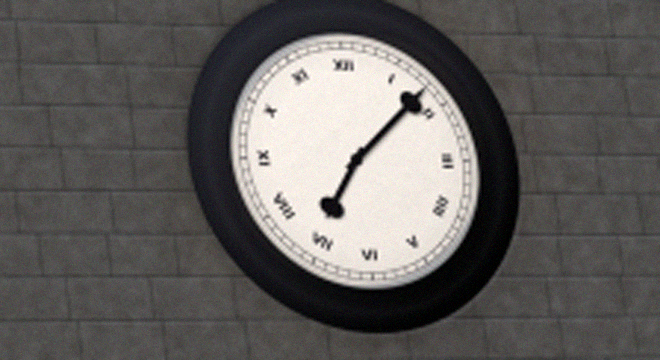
7:08
